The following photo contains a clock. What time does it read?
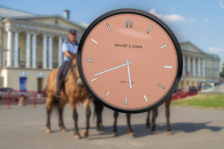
5:41
